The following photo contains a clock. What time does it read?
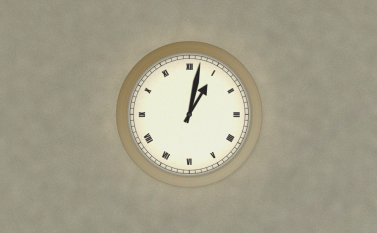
1:02
